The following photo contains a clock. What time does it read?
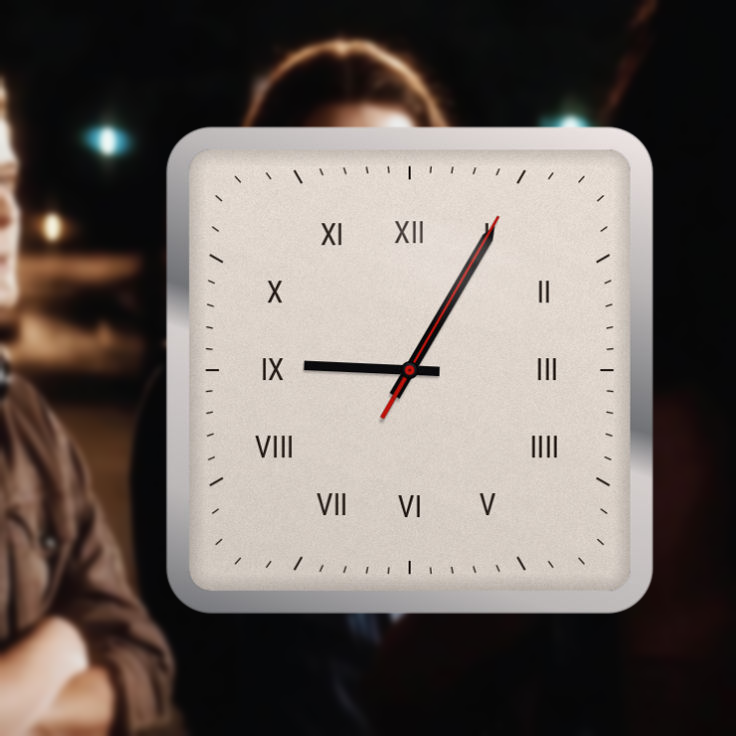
9:05:05
